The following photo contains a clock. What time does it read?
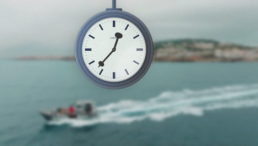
12:37
